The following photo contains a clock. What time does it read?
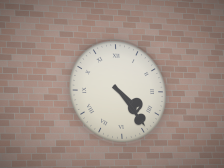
4:24
